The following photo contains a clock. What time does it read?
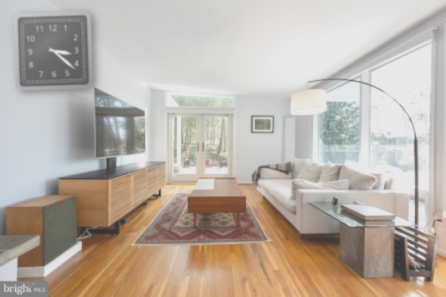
3:22
